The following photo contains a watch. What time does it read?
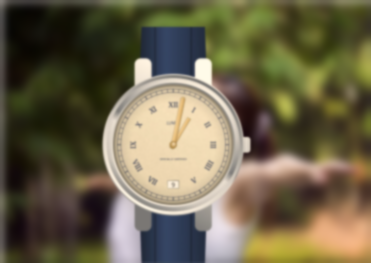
1:02
